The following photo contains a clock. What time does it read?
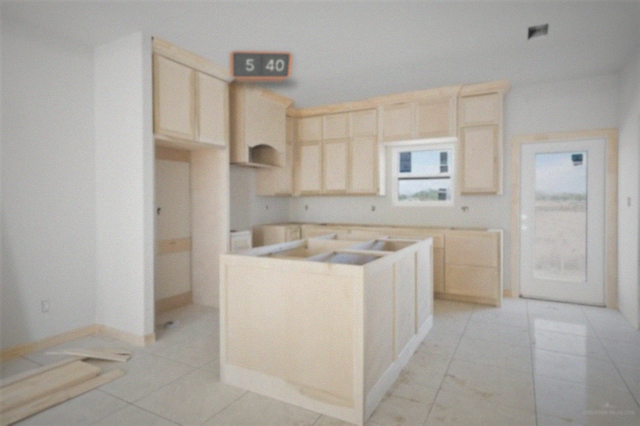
5:40
